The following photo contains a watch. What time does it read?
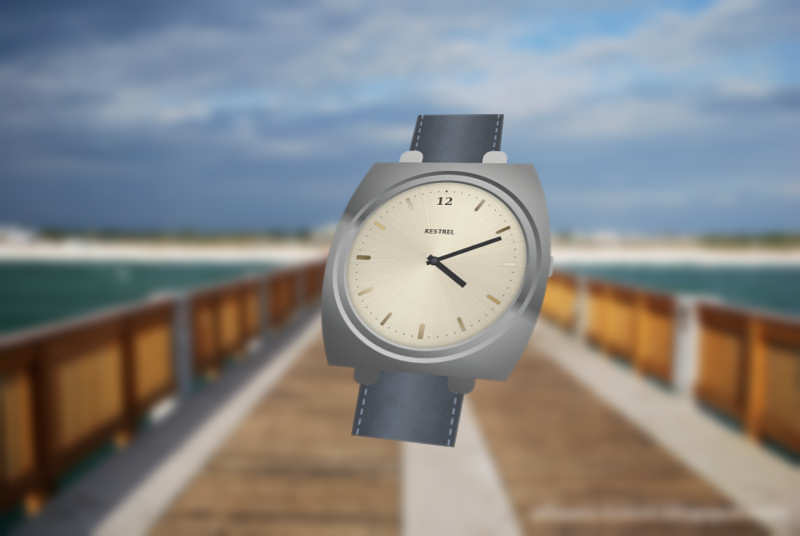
4:11
